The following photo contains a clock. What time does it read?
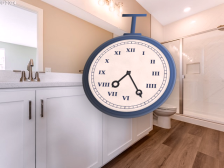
7:25
